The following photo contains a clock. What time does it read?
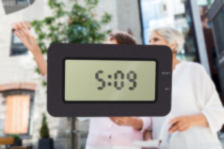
5:09
